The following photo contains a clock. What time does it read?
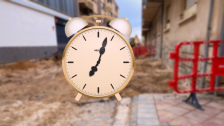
7:03
